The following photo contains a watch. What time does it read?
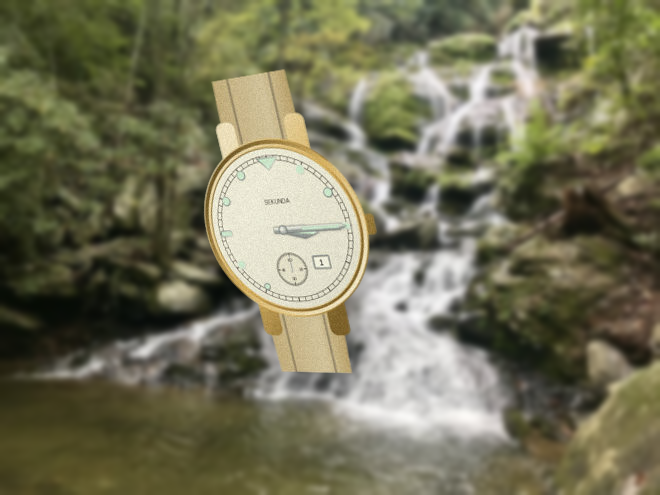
3:15
